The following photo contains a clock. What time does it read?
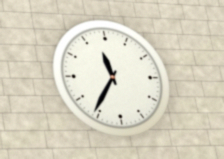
11:36
